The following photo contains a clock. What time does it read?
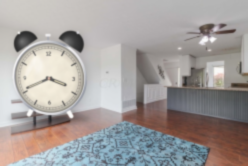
3:41
